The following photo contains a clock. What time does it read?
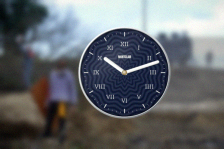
10:12
